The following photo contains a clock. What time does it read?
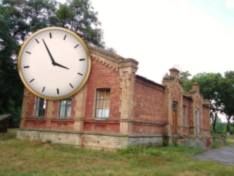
3:57
